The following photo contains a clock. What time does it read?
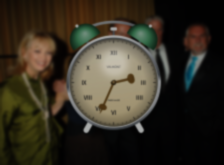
2:34
